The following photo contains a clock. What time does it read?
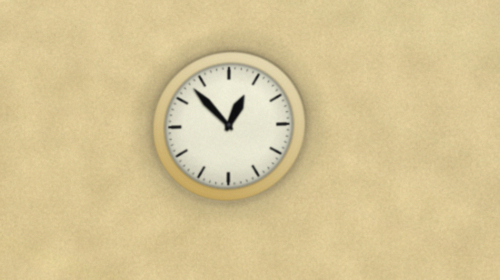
12:53
